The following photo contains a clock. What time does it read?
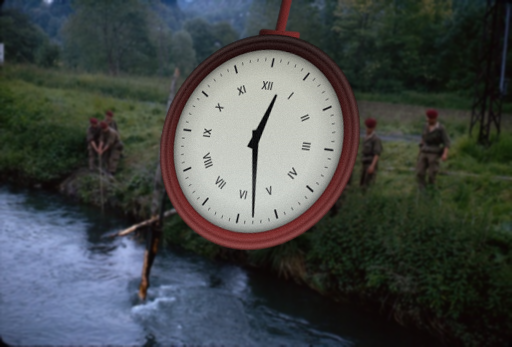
12:28
